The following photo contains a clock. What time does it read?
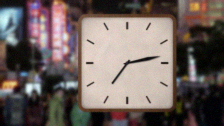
7:13
